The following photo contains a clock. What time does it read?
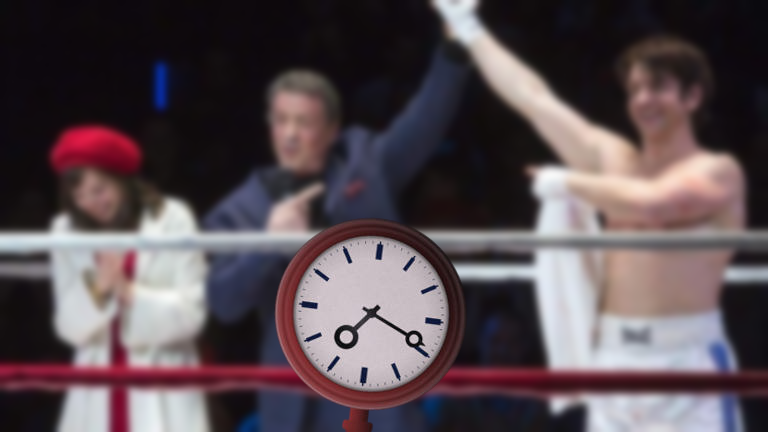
7:19
